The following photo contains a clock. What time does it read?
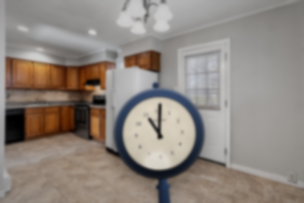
11:01
